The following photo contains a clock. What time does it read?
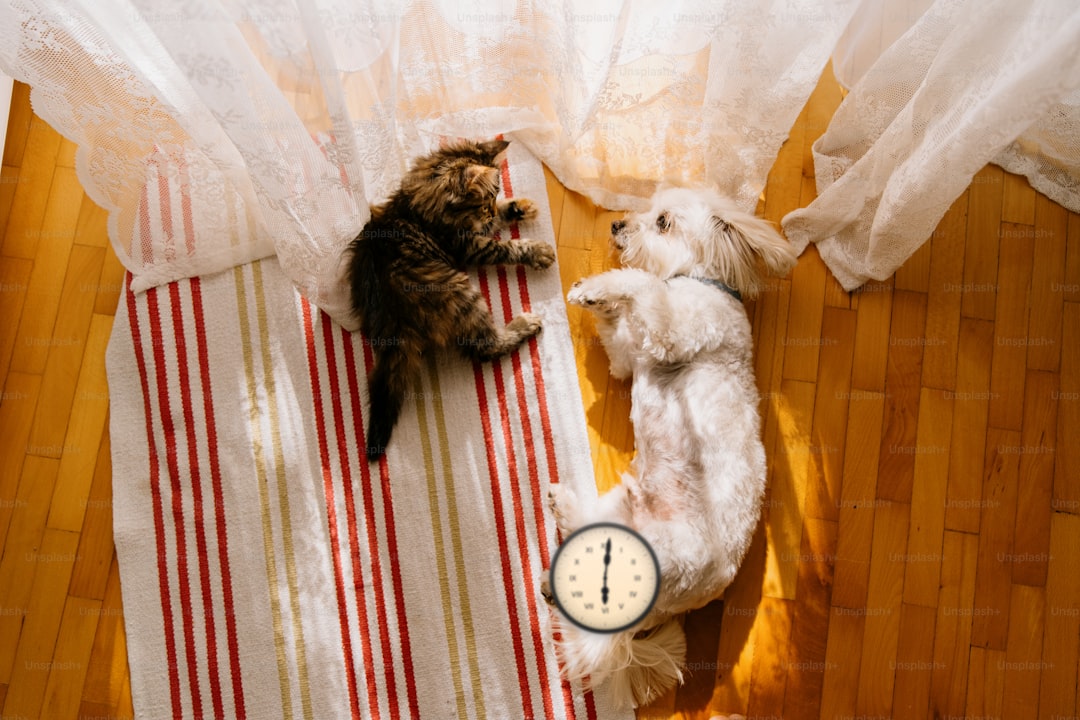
6:01
